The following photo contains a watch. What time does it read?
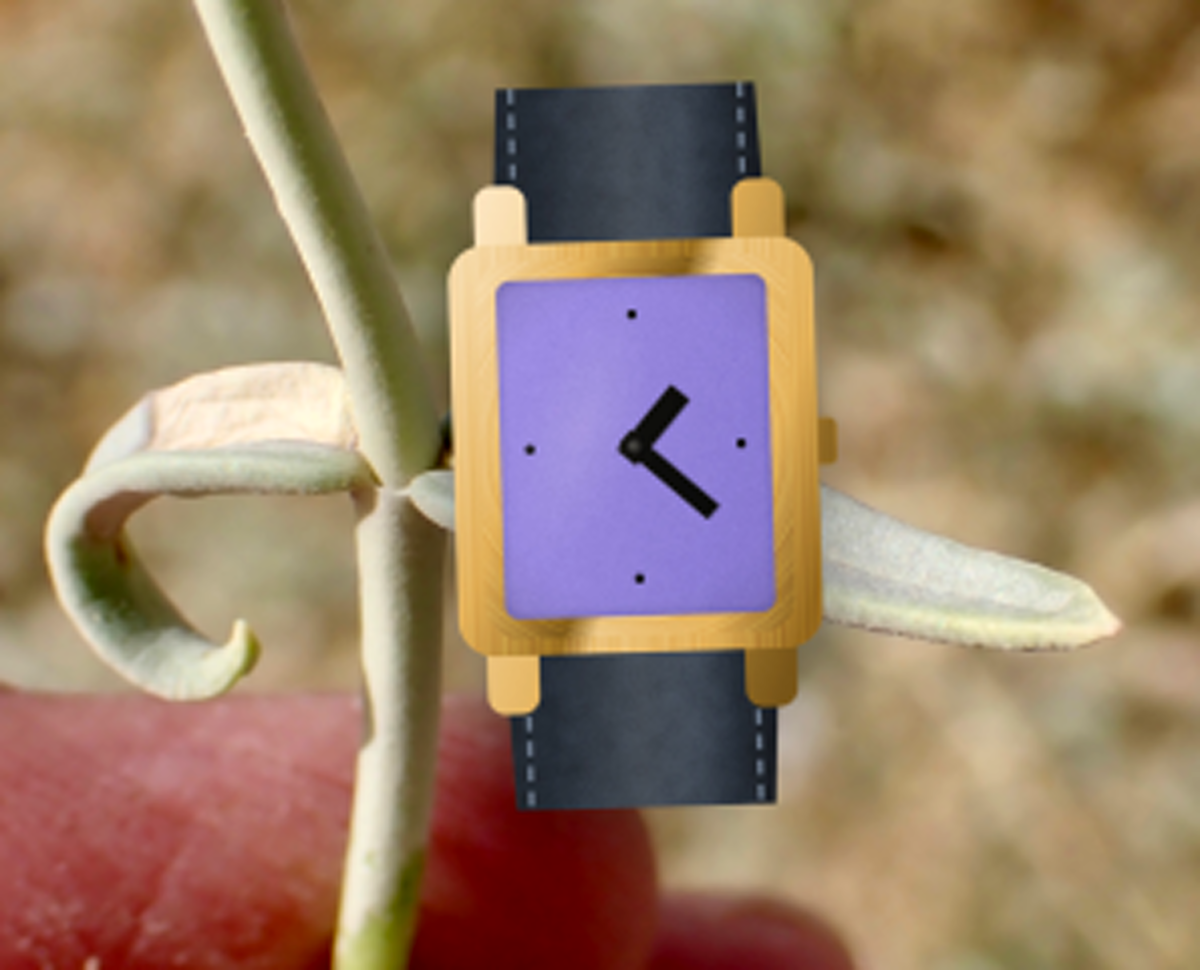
1:22
